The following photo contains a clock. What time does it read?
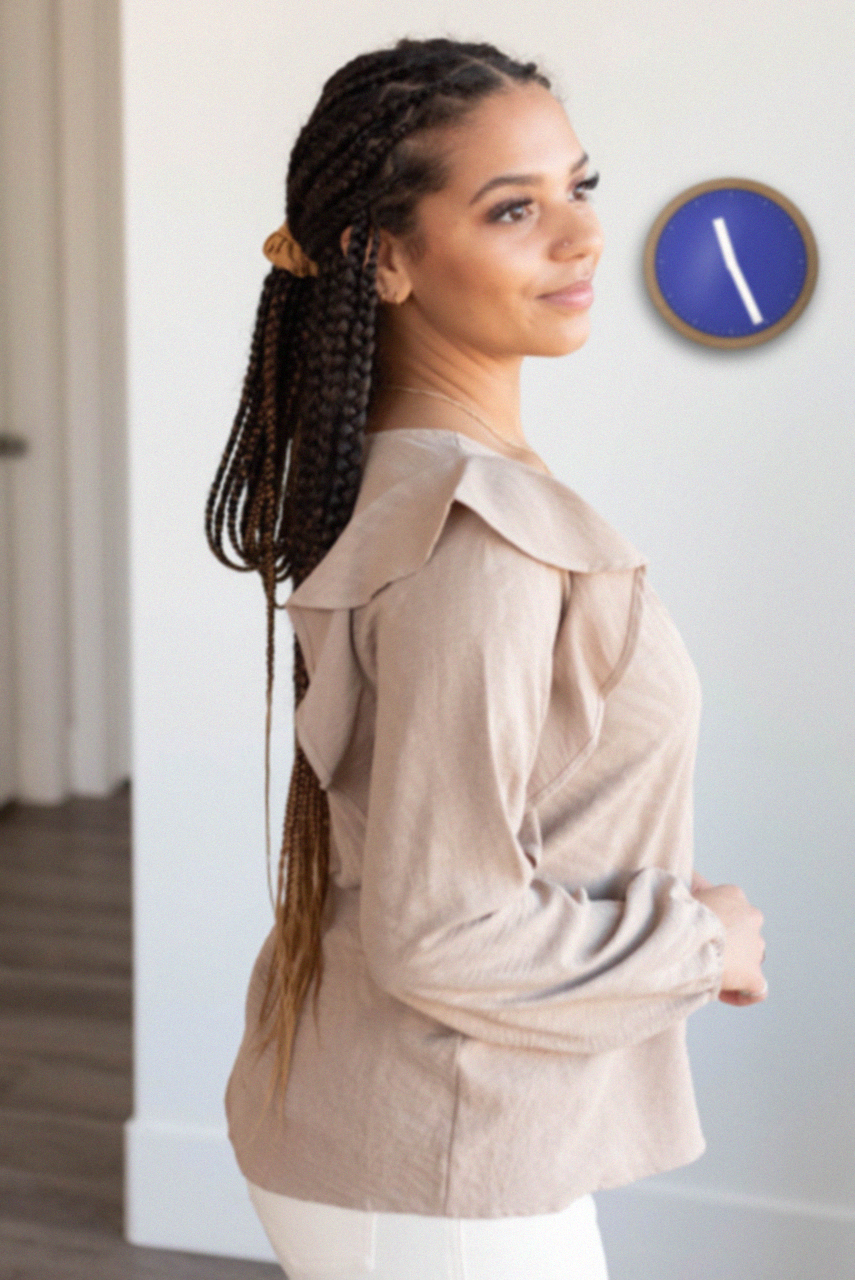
11:26
